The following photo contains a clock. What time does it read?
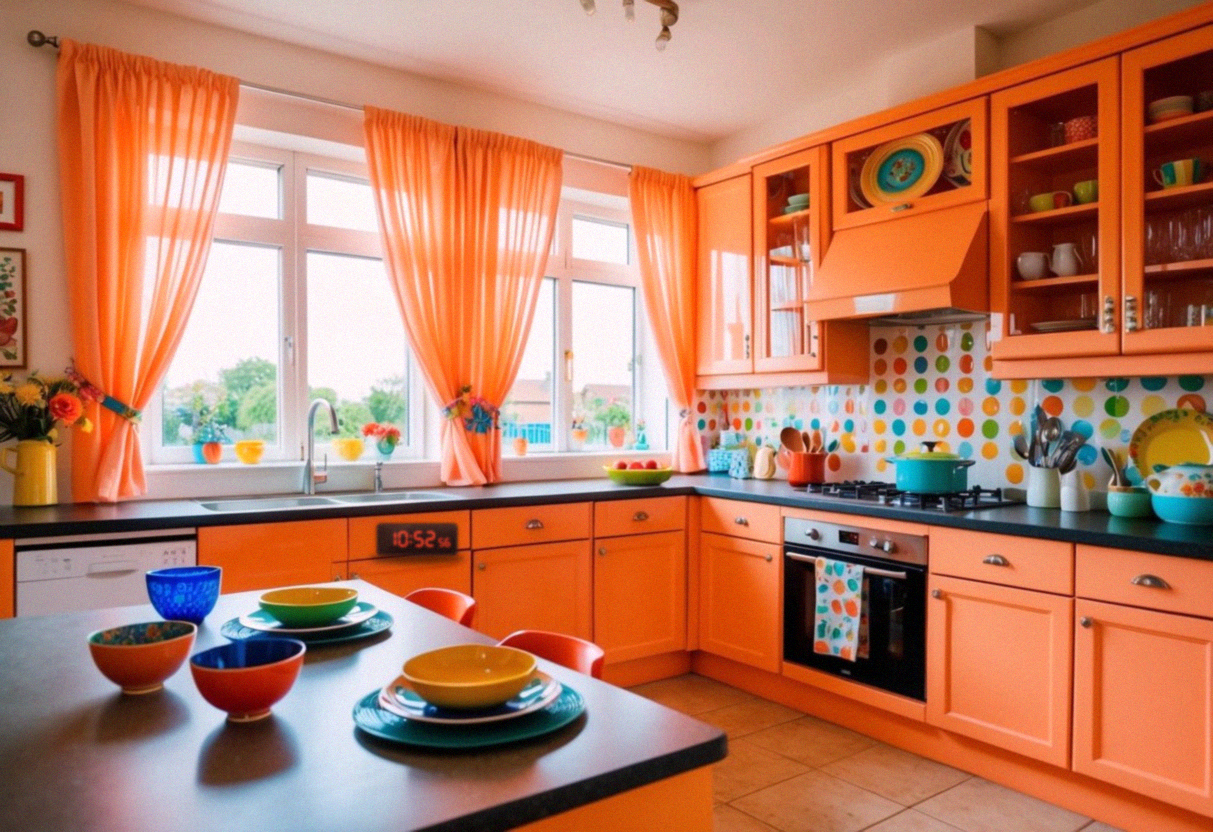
10:52
